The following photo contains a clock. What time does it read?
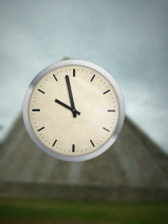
9:58
